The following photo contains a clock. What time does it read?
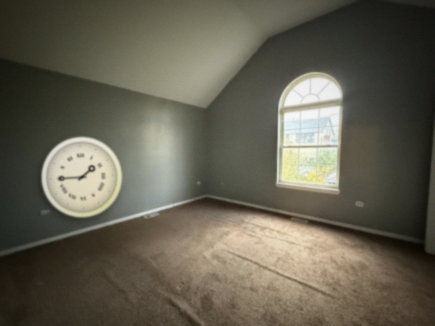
1:45
